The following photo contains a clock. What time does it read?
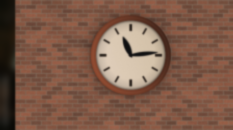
11:14
